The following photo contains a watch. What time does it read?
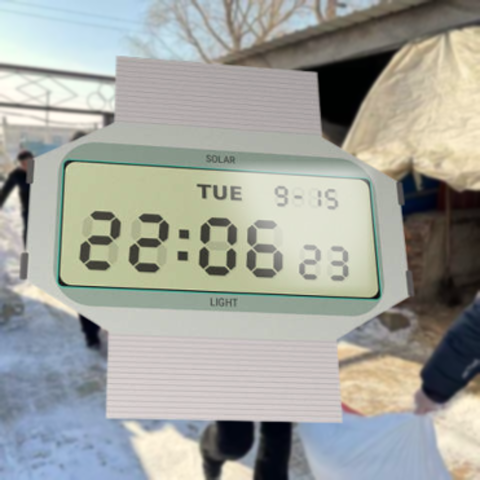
22:06:23
